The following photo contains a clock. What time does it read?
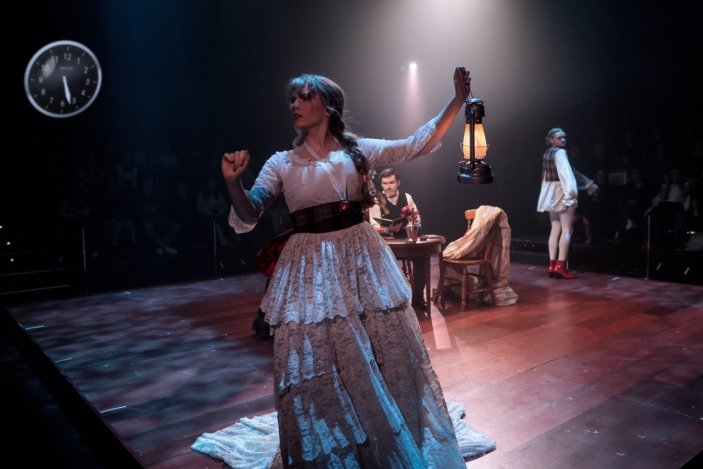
5:27
